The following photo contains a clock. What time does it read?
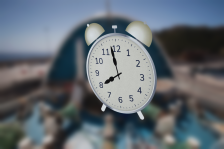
7:58
